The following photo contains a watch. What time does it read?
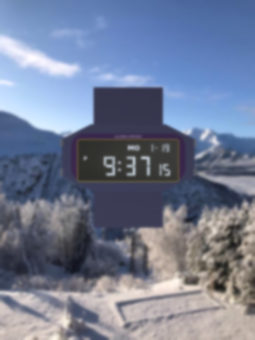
9:37
